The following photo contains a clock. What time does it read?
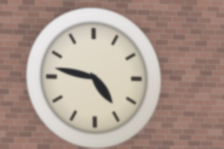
4:47
